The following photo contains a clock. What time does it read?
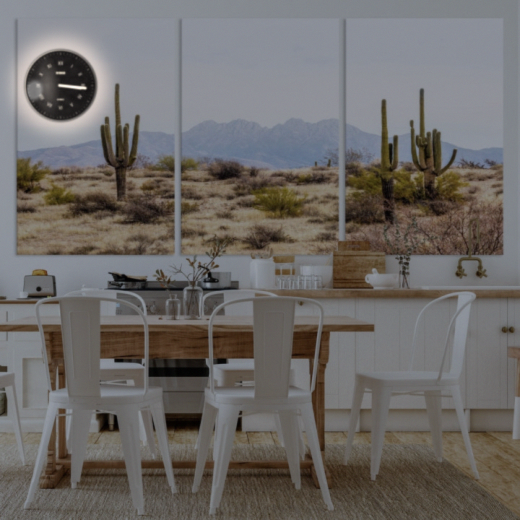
3:16
